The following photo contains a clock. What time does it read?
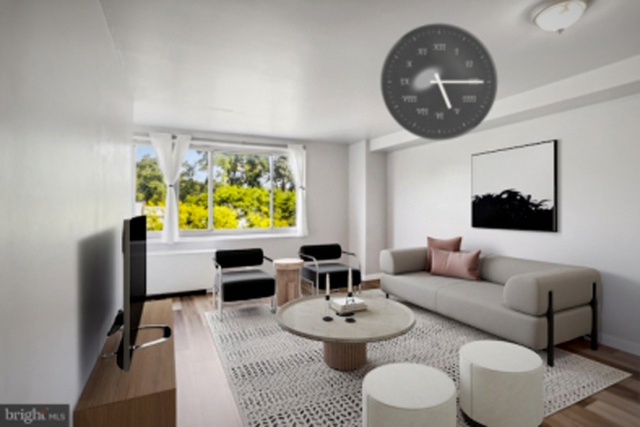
5:15
